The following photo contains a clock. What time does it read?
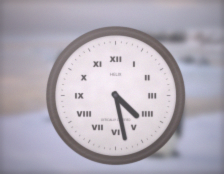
4:28
